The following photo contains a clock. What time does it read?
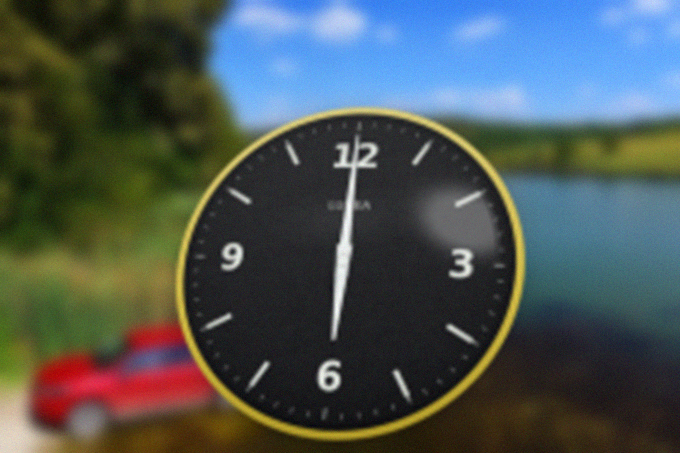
6:00
